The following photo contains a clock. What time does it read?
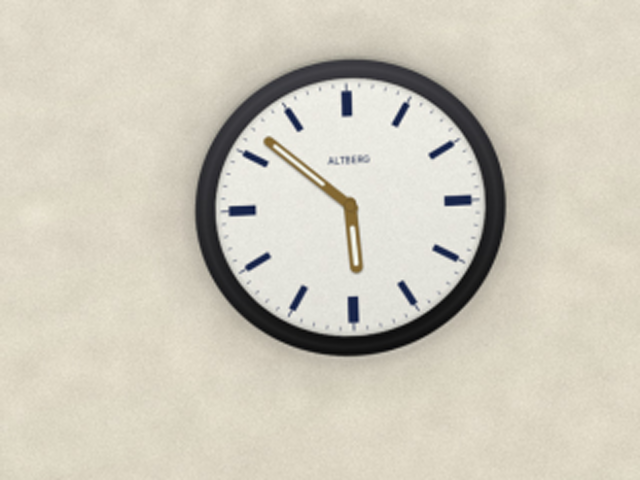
5:52
